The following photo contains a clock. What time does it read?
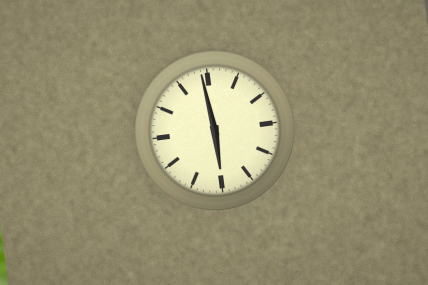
5:59
